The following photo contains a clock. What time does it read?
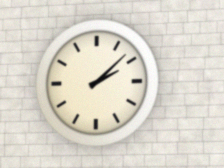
2:08
